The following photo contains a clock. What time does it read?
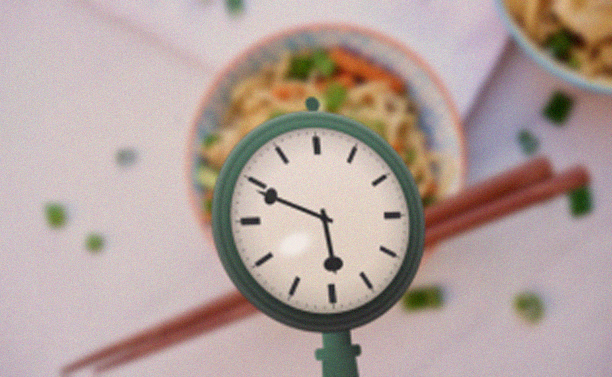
5:49
